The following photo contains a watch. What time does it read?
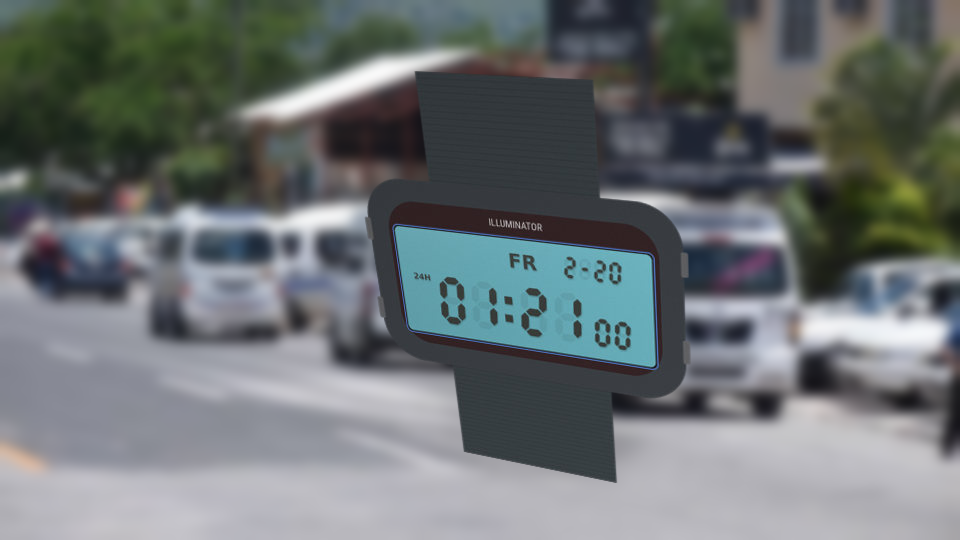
1:21:00
